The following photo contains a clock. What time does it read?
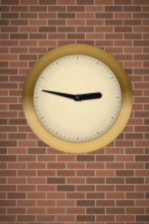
2:47
